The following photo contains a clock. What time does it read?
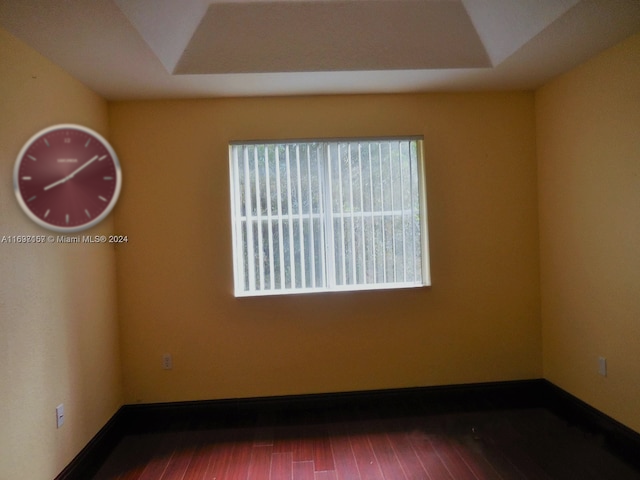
8:09
